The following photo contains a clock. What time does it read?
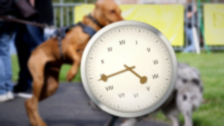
4:44
